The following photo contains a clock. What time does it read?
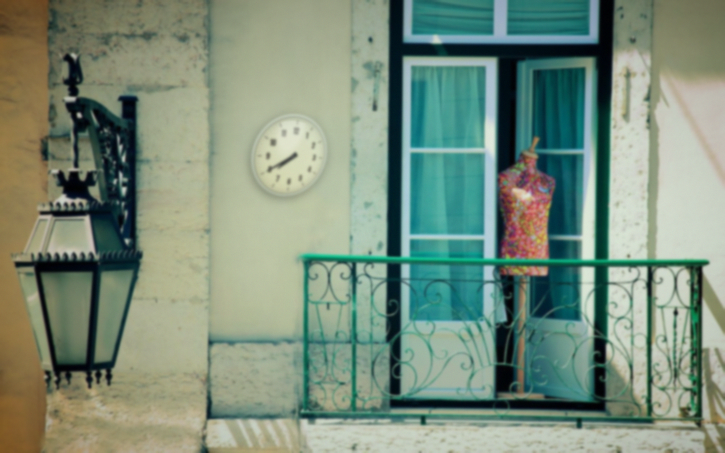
7:40
